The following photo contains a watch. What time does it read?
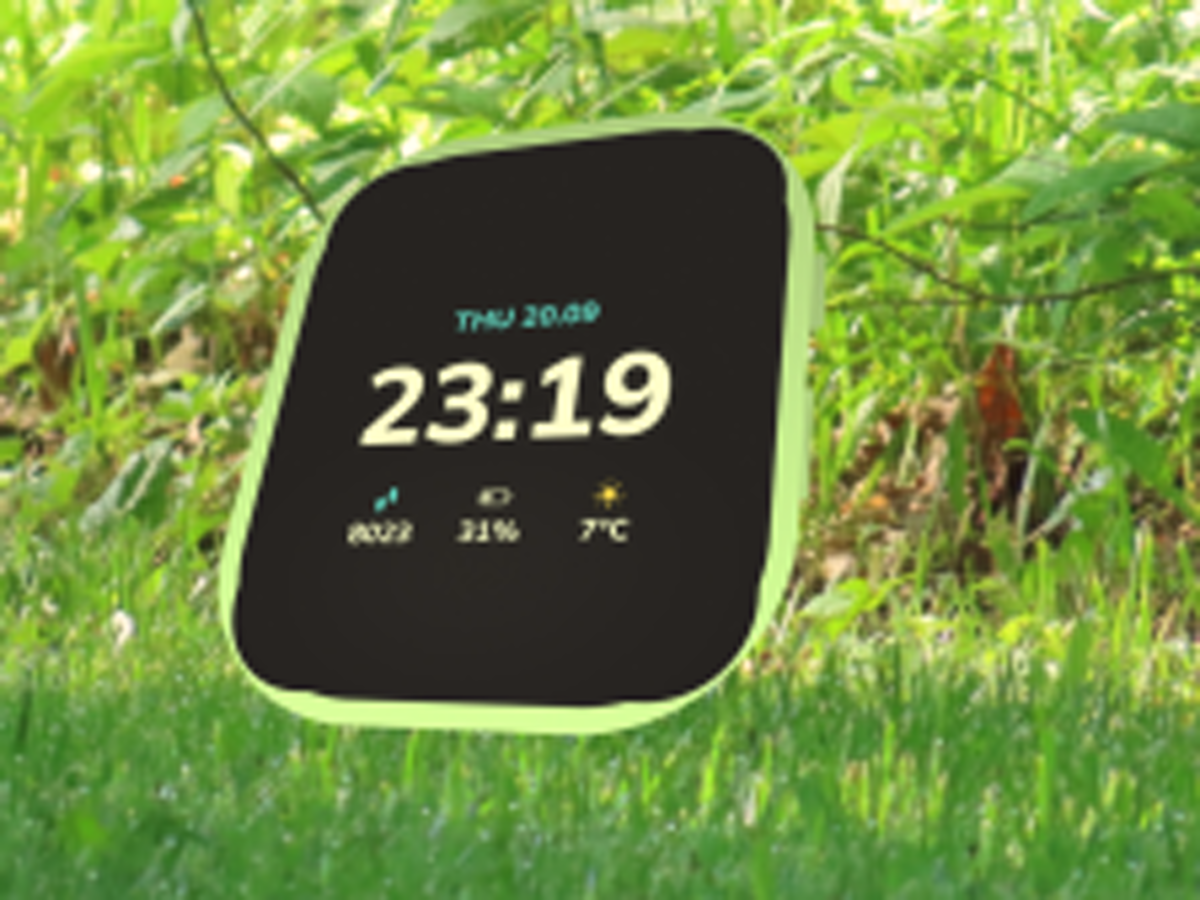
23:19
